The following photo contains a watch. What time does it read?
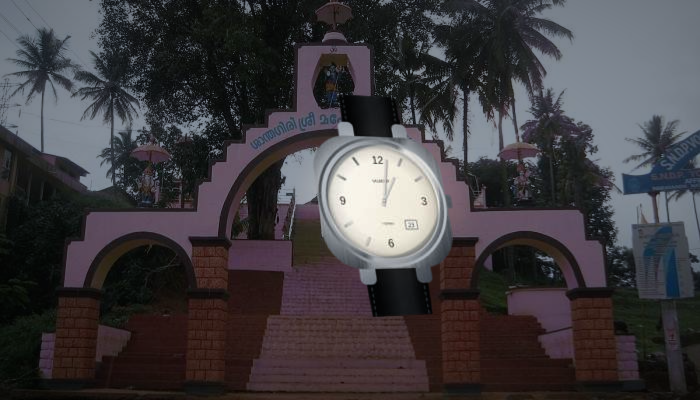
1:02
